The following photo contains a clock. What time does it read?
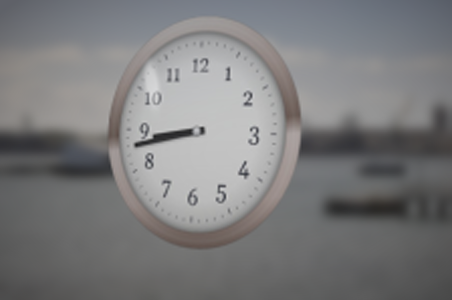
8:43
